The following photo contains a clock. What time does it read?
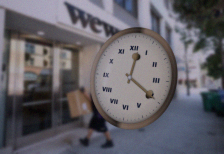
12:20
